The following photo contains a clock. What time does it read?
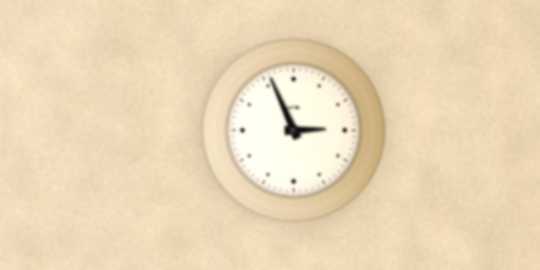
2:56
